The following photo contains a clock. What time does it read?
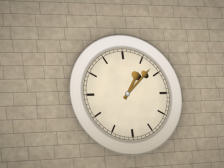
1:08
